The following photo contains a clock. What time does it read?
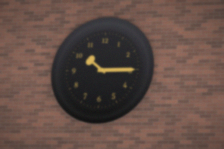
10:15
